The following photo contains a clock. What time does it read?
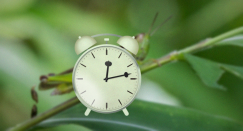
12:13
